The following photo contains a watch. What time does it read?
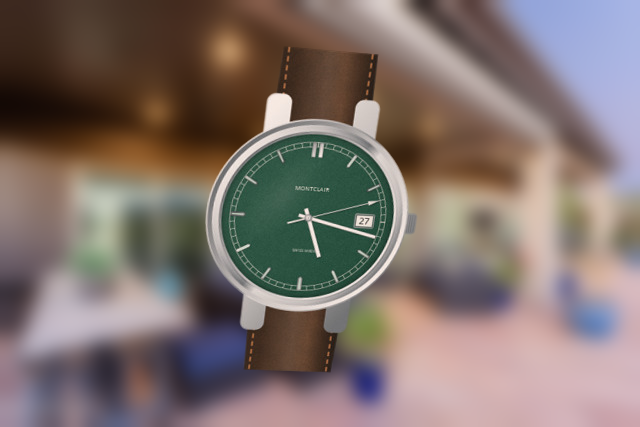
5:17:12
